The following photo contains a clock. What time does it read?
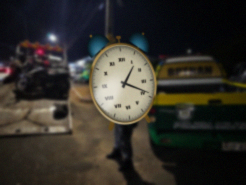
1:19
